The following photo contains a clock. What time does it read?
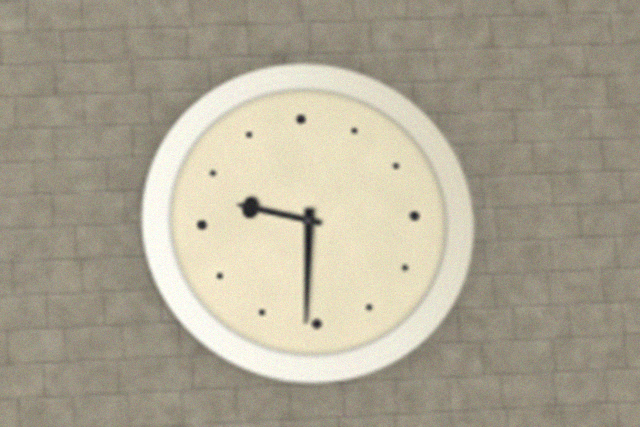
9:31
